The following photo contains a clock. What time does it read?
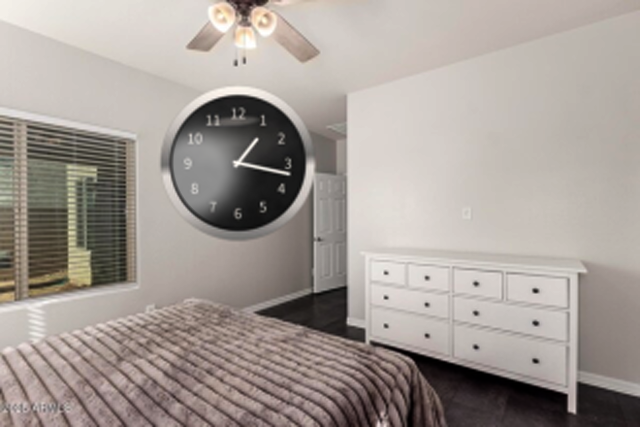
1:17
